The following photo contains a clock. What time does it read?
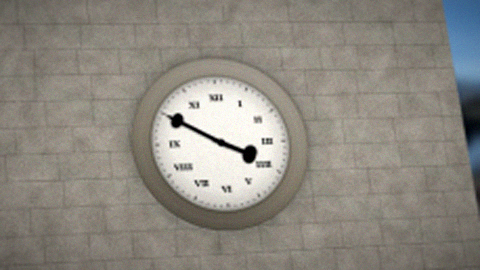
3:50
